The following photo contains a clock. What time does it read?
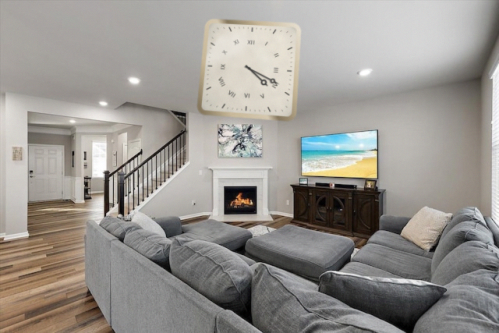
4:19
